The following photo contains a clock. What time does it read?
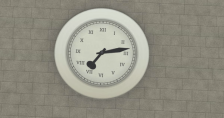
7:13
